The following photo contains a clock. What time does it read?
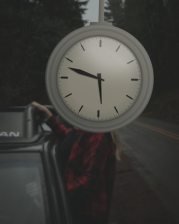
5:48
